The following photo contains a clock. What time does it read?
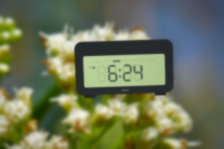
6:24
